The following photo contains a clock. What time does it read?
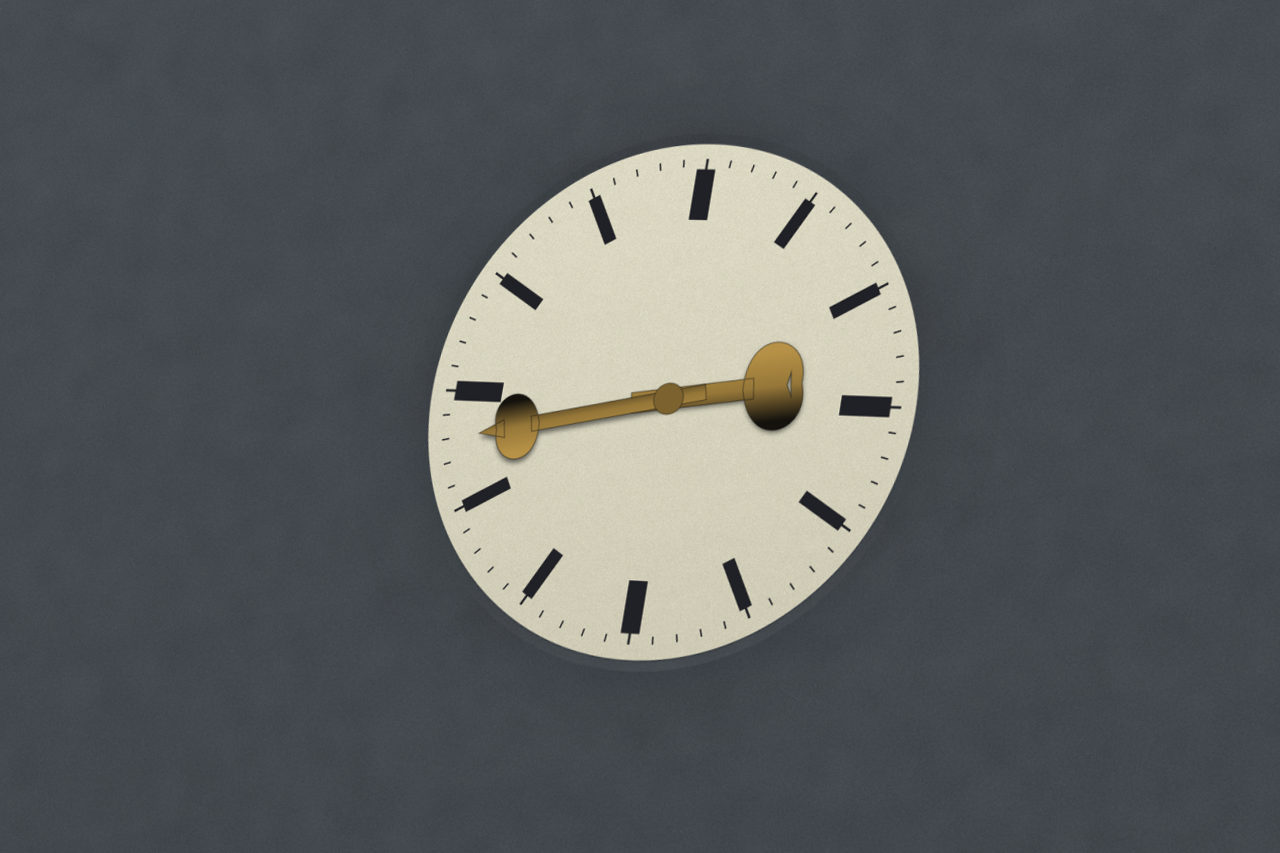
2:43
